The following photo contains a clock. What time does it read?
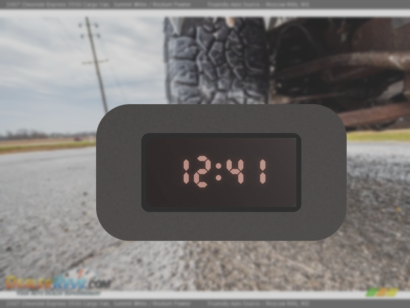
12:41
